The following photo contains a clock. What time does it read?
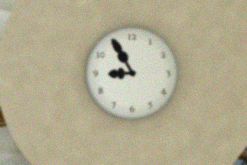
8:55
